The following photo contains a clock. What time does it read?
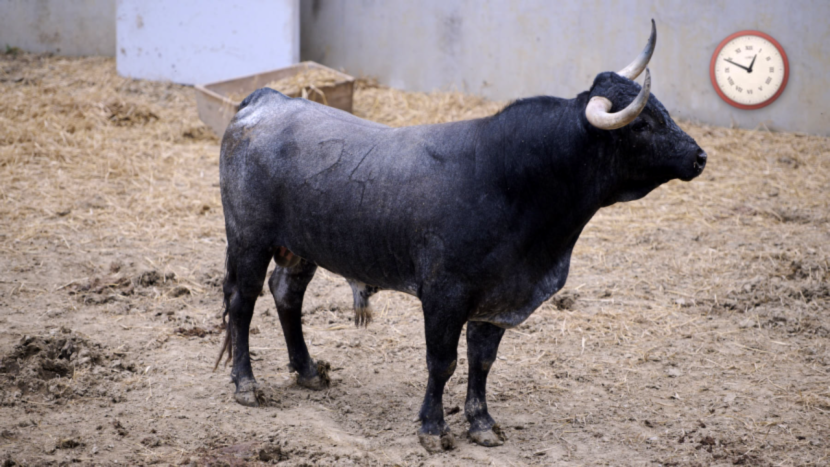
12:49
